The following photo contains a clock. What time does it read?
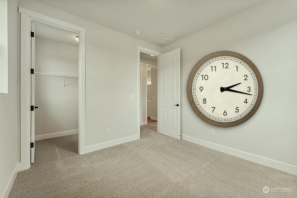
2:17
